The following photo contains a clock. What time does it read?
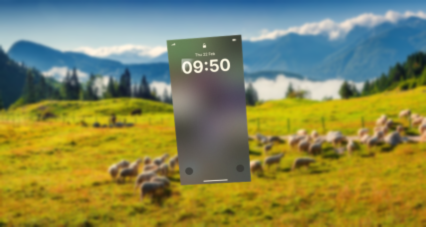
9:50
